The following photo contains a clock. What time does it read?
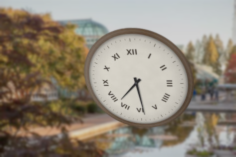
7:29
